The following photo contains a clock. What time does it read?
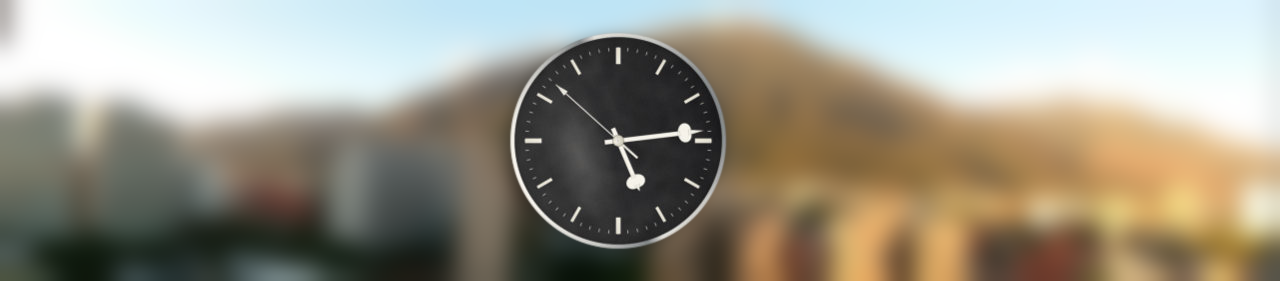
5:13:52
